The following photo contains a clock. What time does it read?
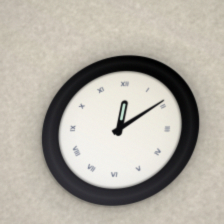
12:09
